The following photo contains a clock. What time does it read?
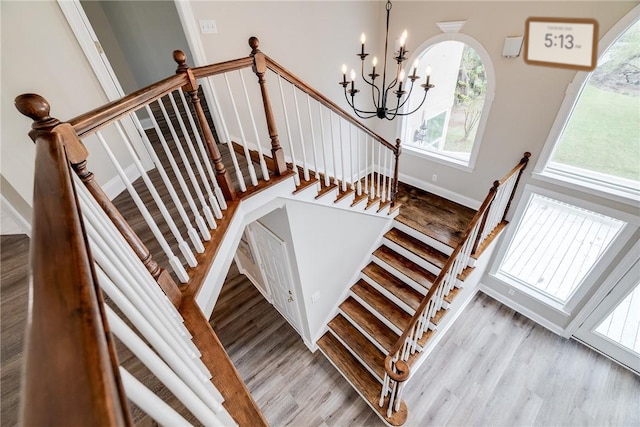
5:13
